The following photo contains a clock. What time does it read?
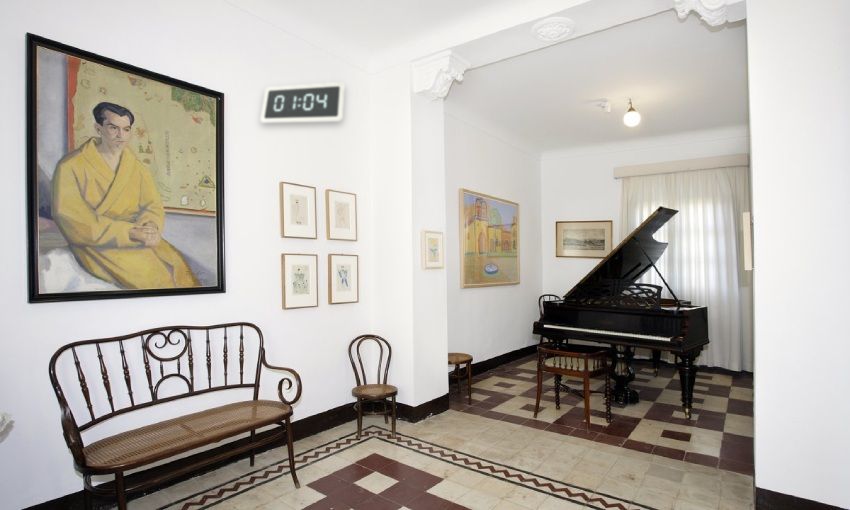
1:04
